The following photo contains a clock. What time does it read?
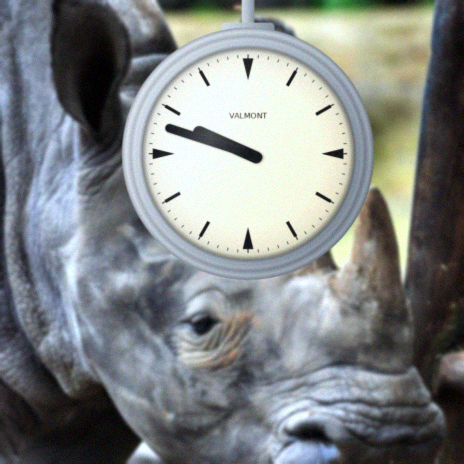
9:48
